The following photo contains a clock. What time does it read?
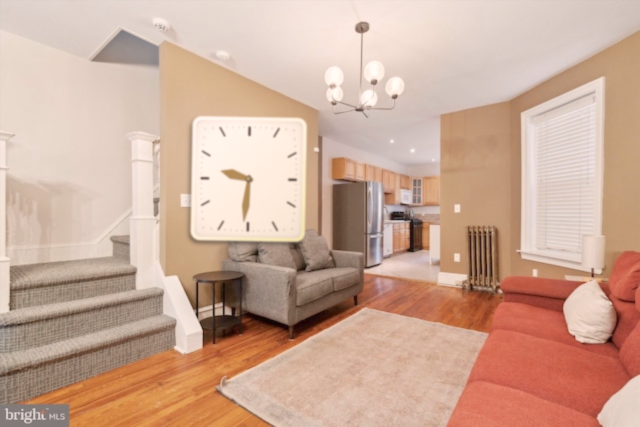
9:31
